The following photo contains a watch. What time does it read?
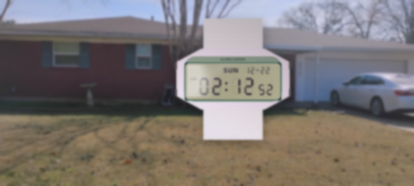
2:12:52
